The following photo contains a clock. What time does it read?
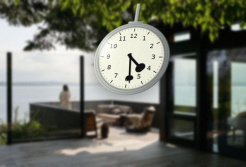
4:29
